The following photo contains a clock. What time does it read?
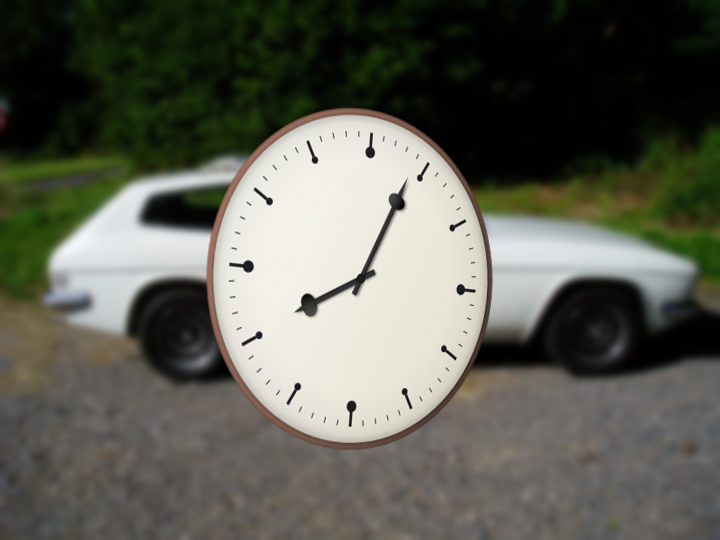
8:04
